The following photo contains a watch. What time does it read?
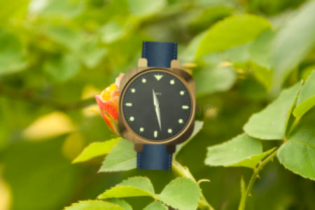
11:28
